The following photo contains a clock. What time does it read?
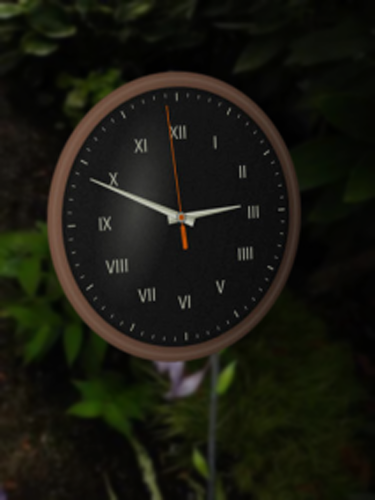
2:48:59
